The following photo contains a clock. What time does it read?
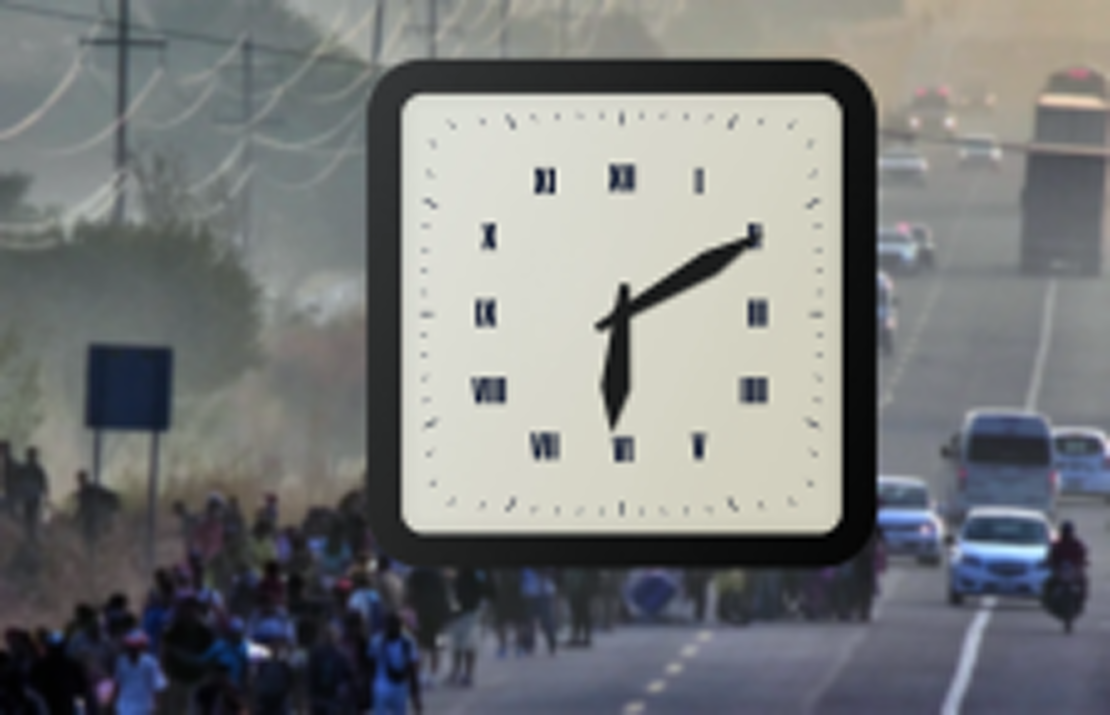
6:10
